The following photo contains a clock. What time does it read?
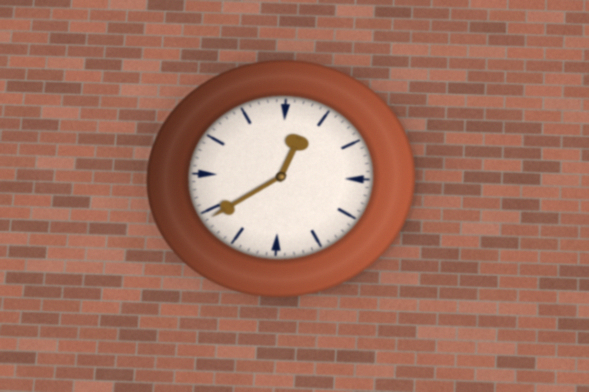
12:39
